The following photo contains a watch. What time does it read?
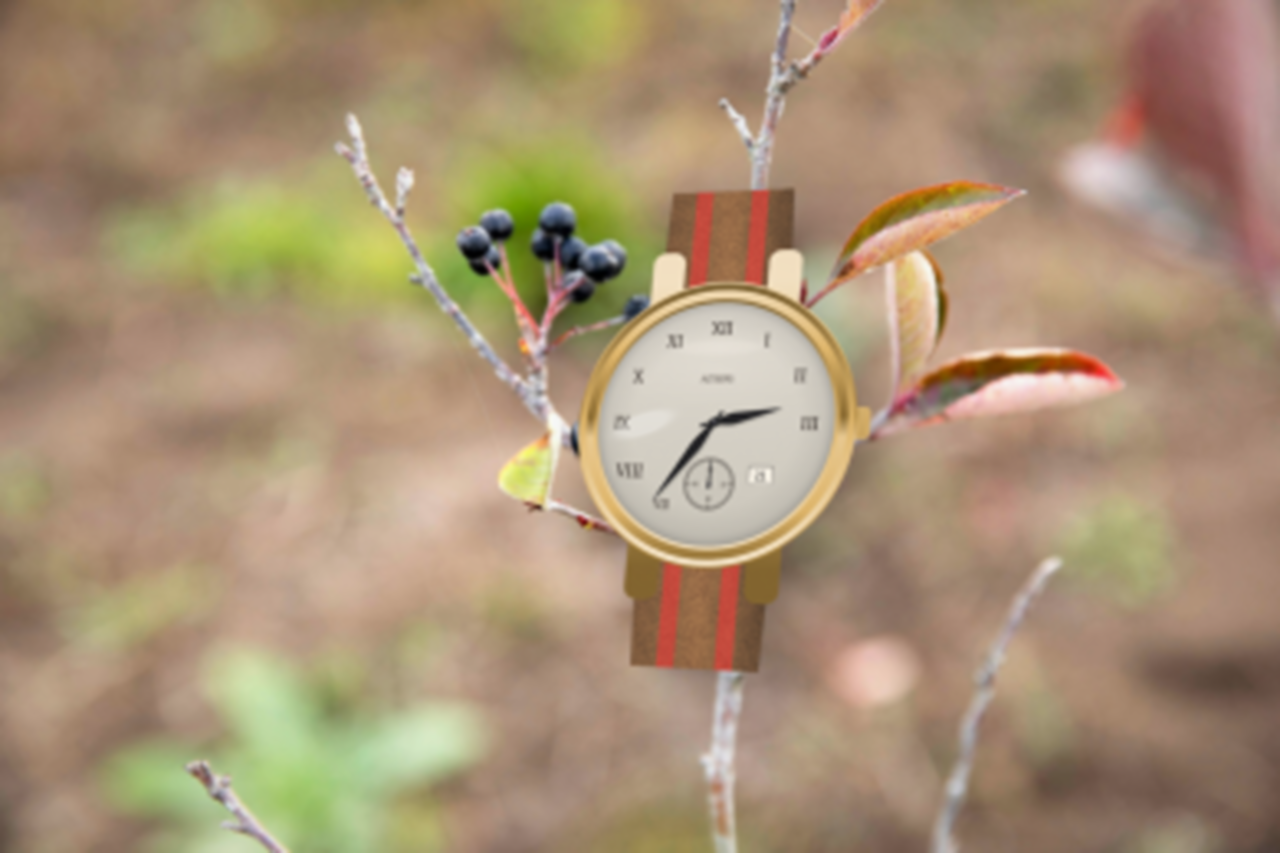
2:36
